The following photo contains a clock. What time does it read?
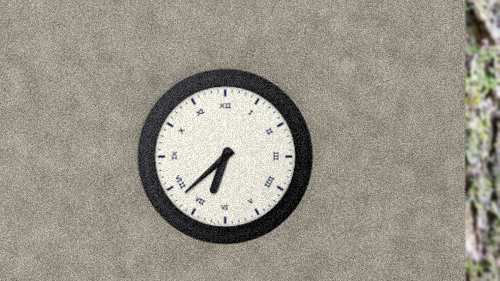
6:38
